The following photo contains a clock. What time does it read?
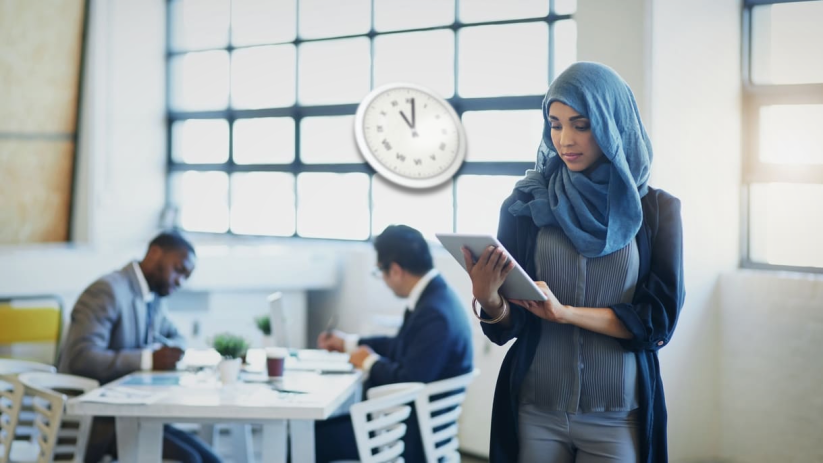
11:01
